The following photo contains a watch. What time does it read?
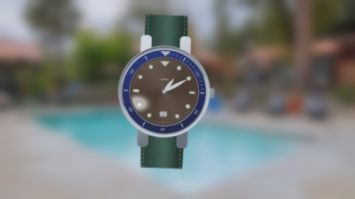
1:10
